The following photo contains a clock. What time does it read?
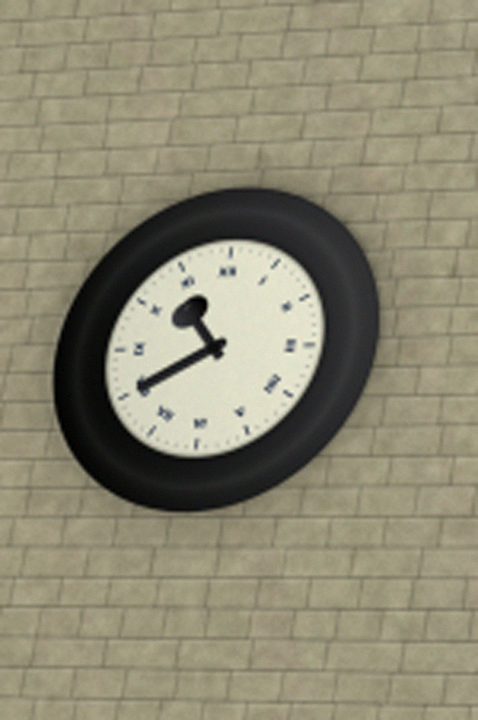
10:40
